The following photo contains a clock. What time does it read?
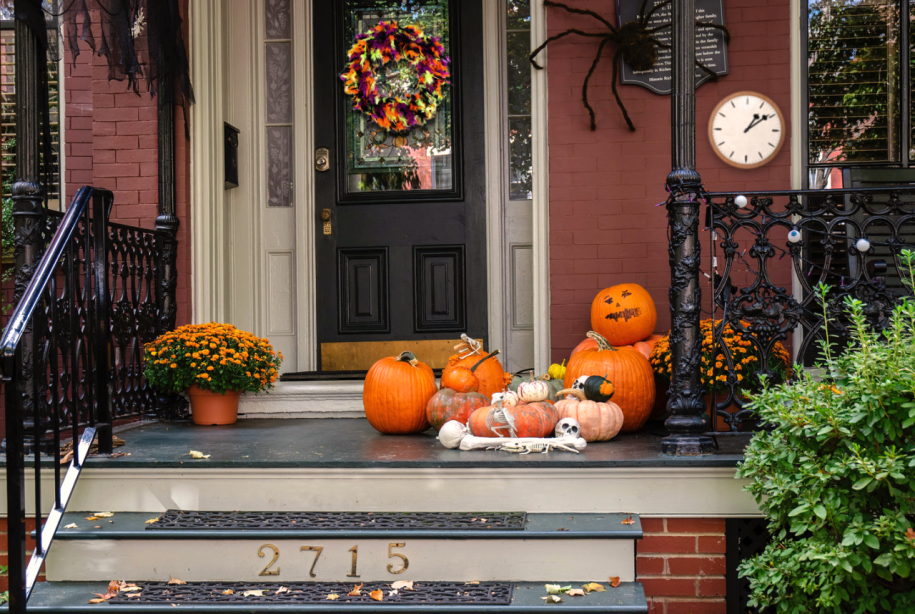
1:09
